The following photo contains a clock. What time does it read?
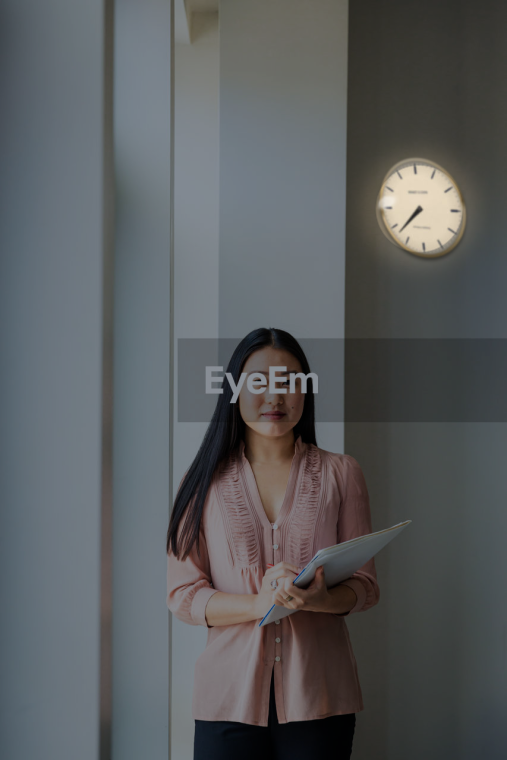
7:38
